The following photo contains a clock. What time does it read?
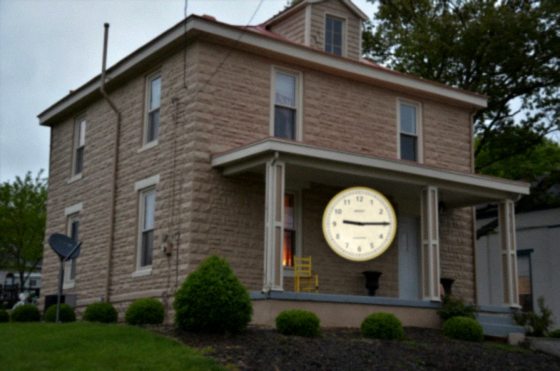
9:15
